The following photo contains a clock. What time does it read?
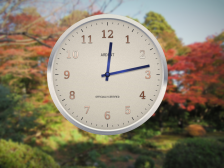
12:13
